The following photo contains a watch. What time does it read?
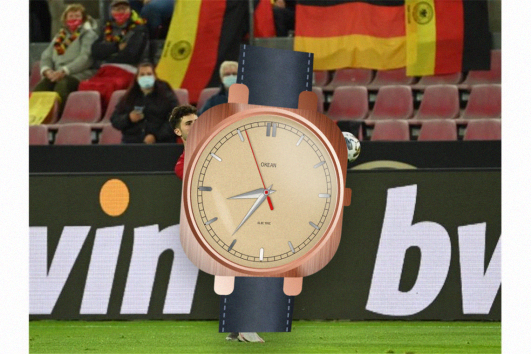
8:35:56
